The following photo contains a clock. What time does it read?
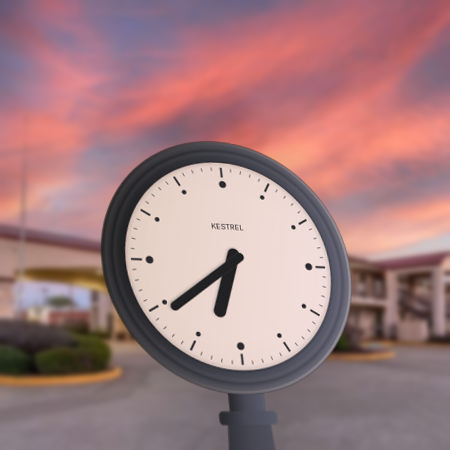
6:39
